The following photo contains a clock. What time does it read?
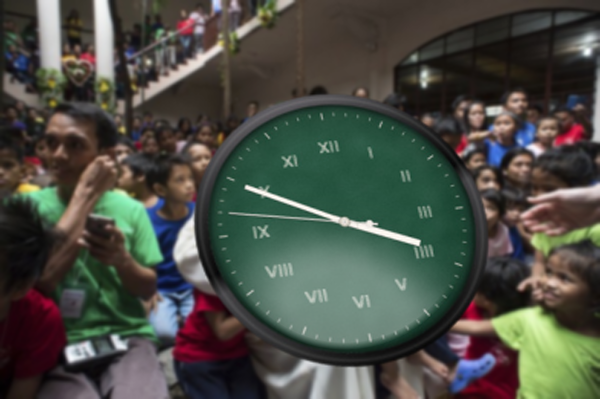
3:49:47
